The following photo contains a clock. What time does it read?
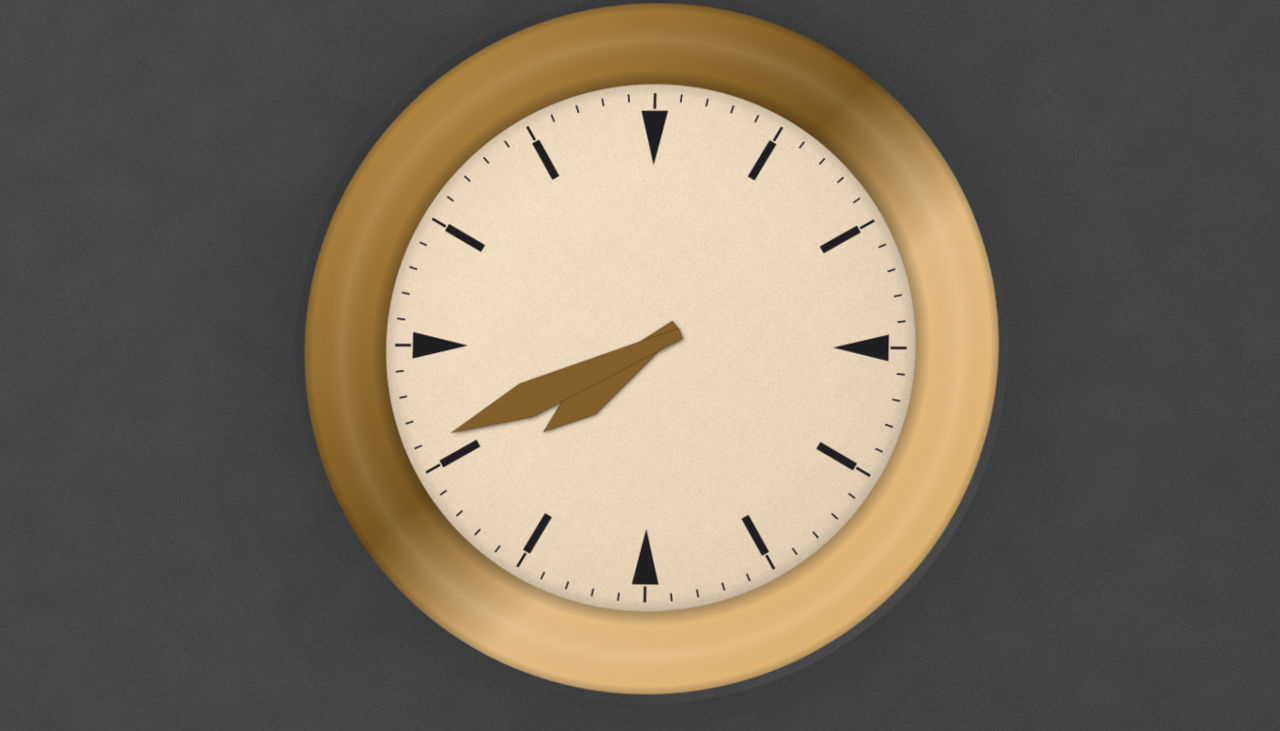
7:41
